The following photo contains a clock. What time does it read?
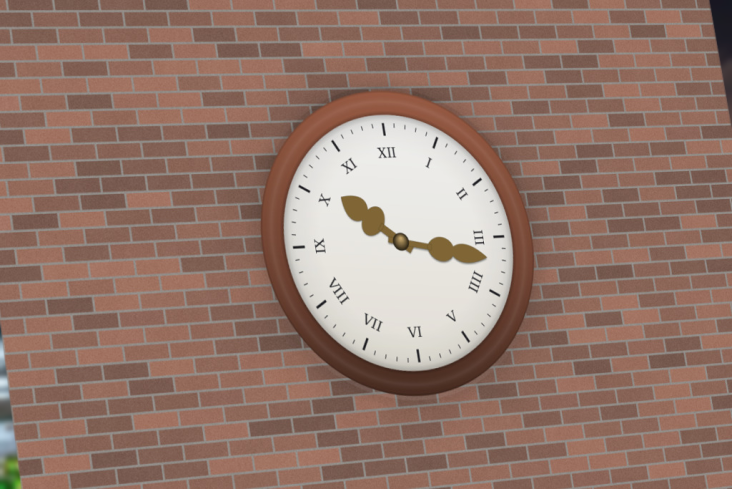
10:17
